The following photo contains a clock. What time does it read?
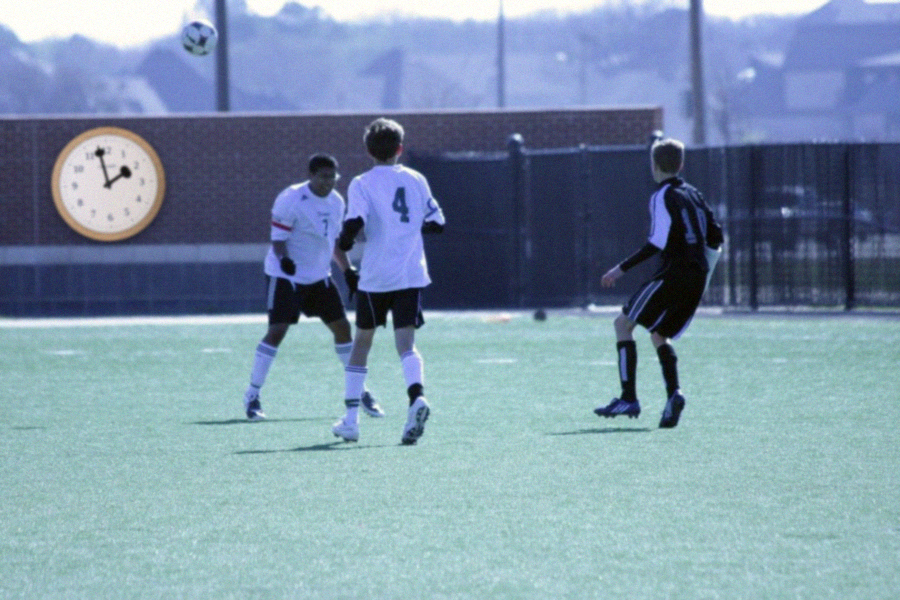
1:58
